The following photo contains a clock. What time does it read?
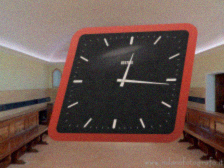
12:16
